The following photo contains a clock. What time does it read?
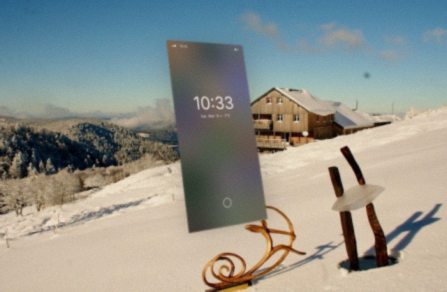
10:33
